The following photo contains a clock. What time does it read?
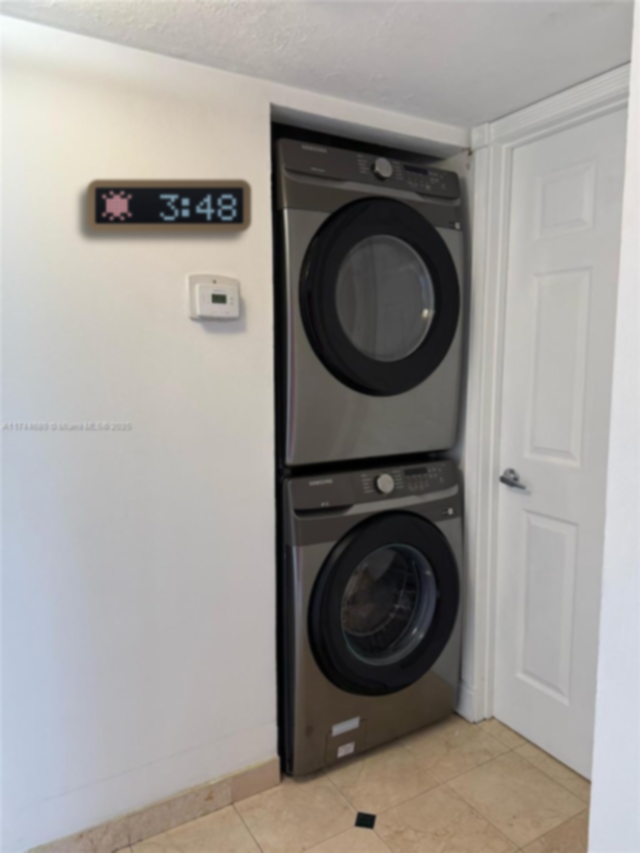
3:48
